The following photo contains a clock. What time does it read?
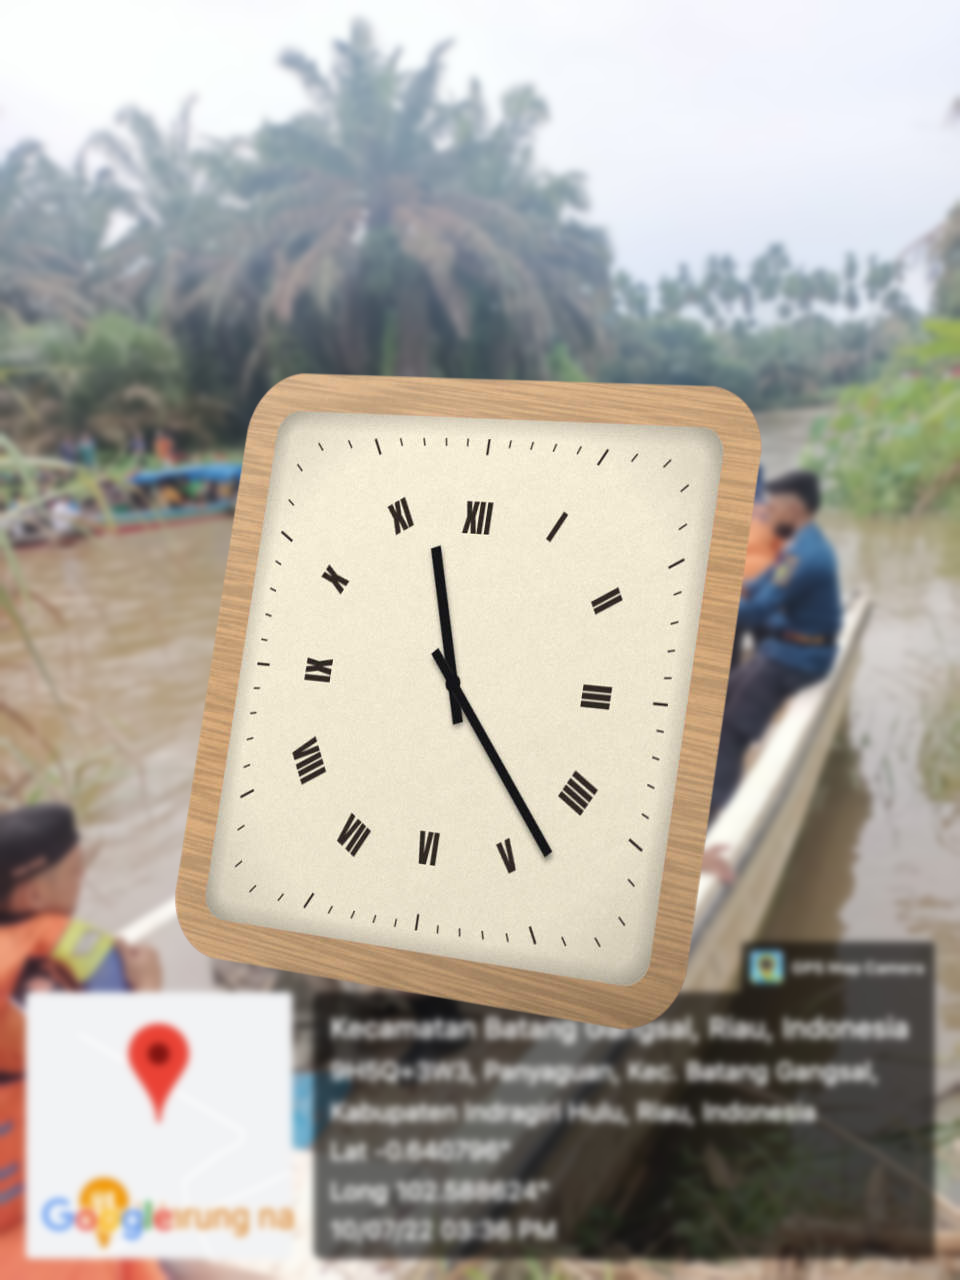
11:23
